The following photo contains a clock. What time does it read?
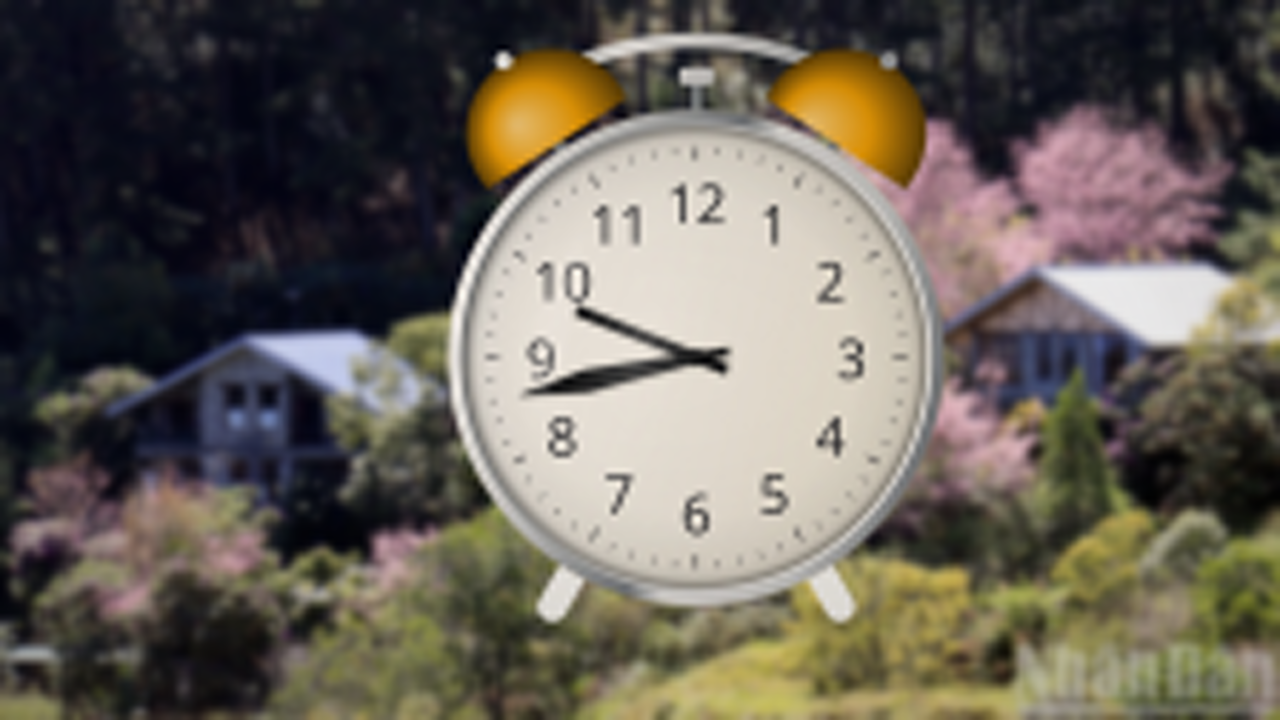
9:43
